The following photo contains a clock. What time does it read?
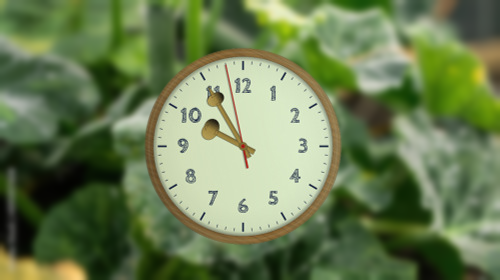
9:54:58
